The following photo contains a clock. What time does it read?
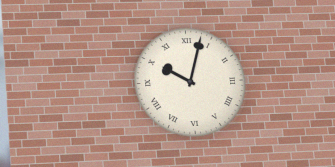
10:03
